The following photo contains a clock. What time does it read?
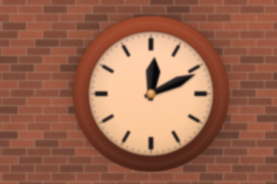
12:11
